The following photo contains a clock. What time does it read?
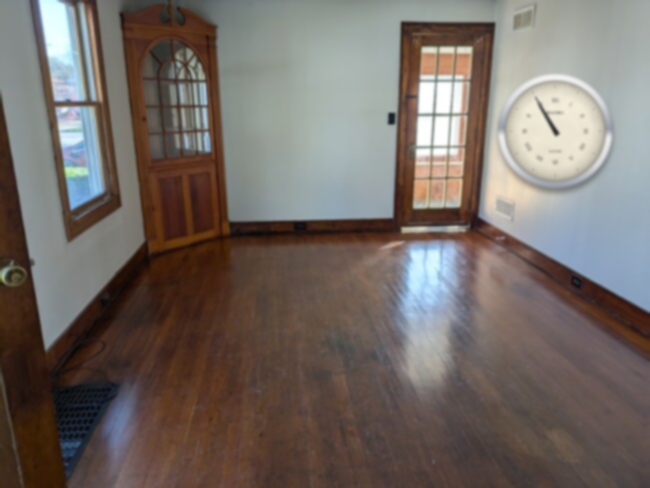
10:55
